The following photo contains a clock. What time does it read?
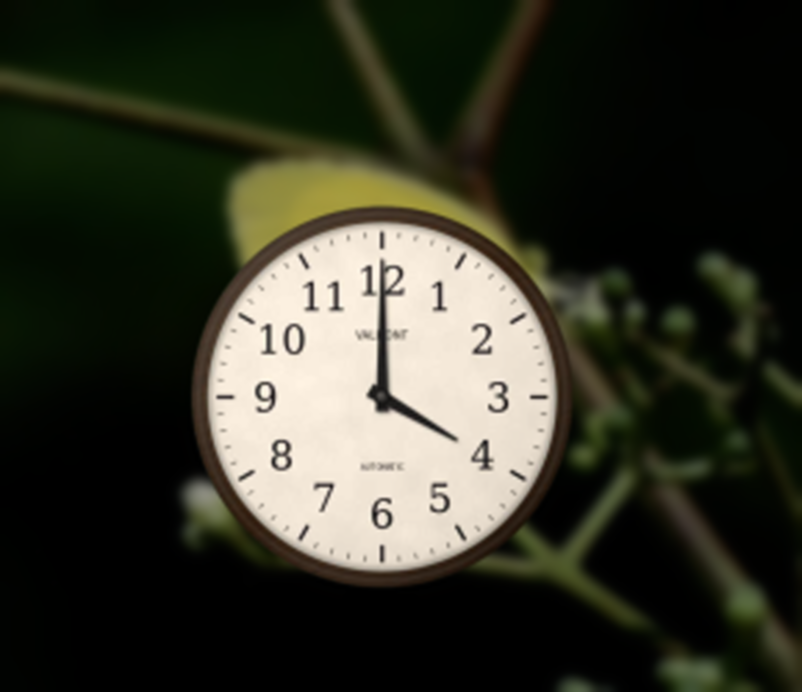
4:00
